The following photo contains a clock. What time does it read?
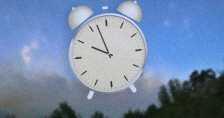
9:57
